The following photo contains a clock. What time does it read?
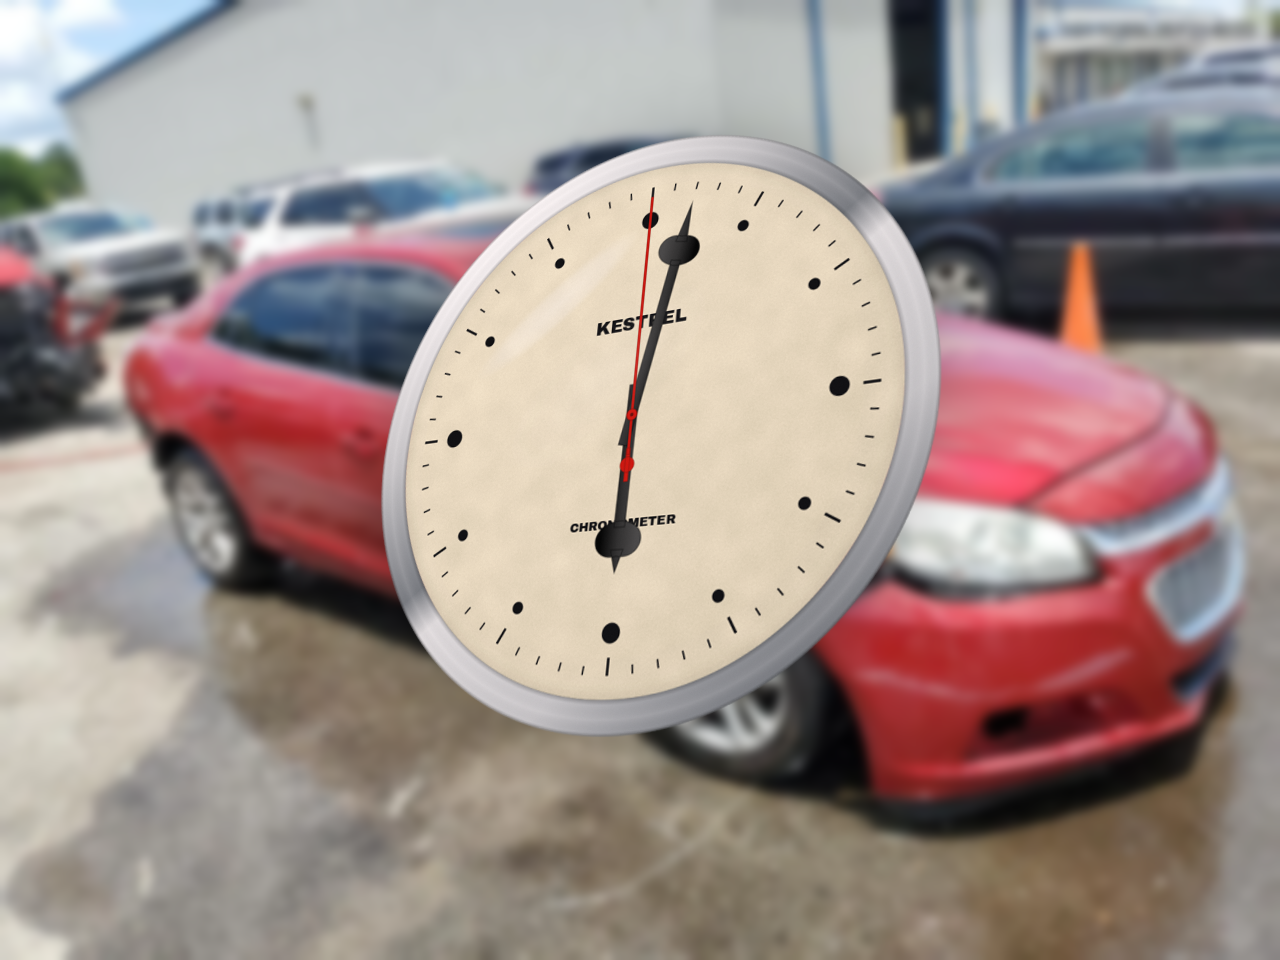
6:02:00
